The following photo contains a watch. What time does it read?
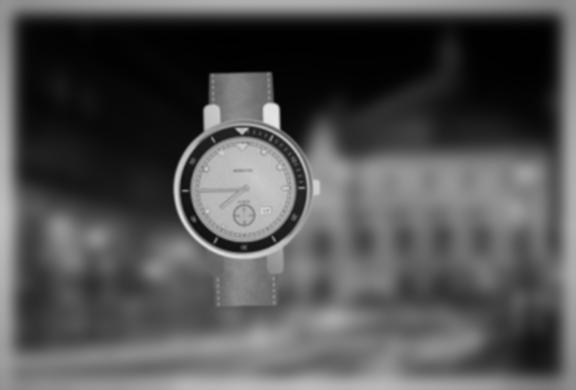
7:45
